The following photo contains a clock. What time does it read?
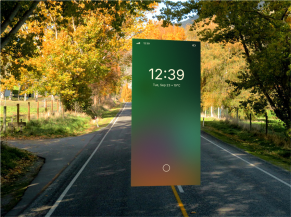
12:39
